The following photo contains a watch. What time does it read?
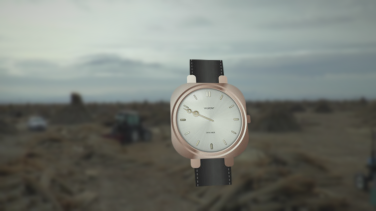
9:49
